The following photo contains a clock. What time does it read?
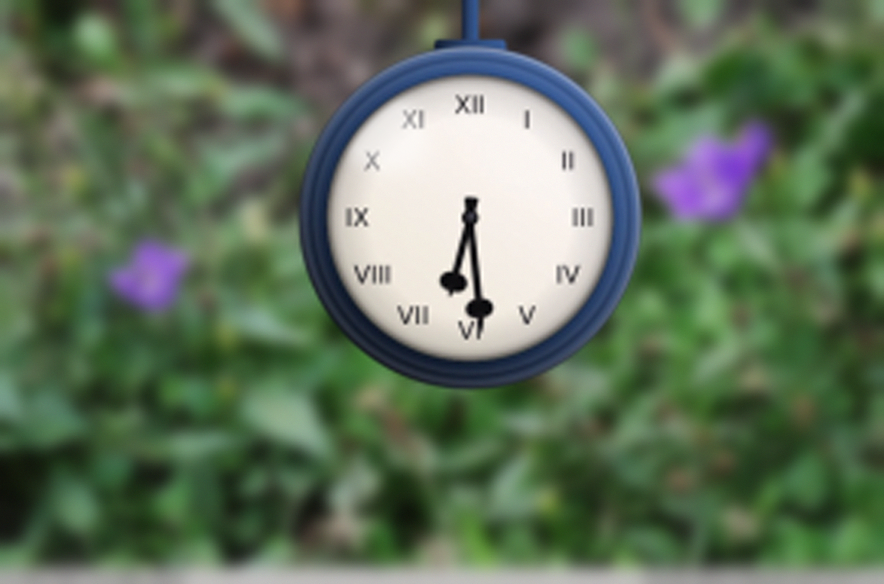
6:29
